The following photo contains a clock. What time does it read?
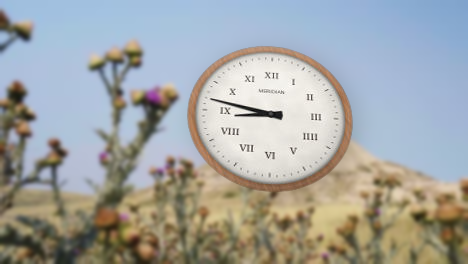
8:47
